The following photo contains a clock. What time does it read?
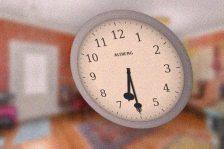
6:30
